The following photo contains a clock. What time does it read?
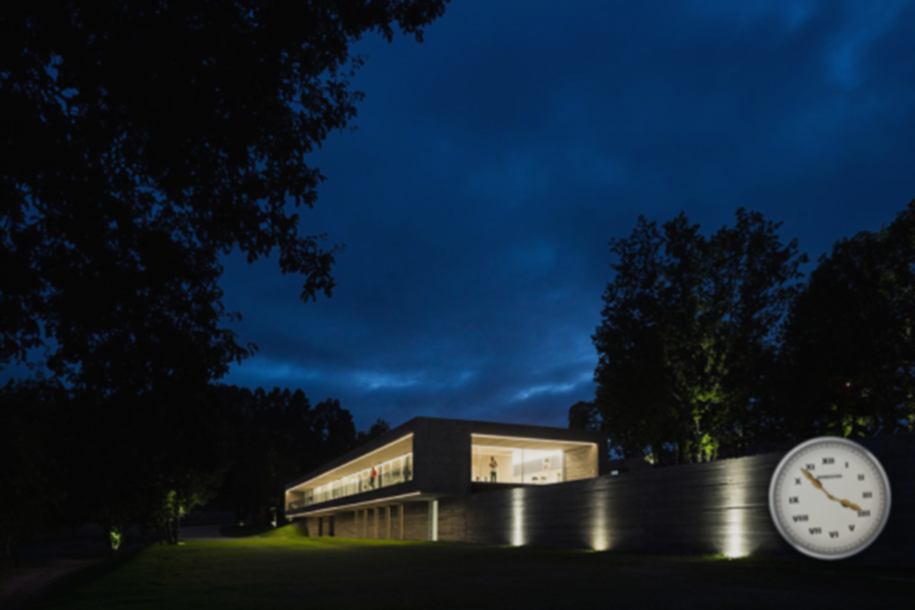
3:53
